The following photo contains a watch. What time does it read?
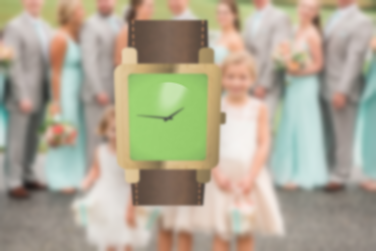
1:46
